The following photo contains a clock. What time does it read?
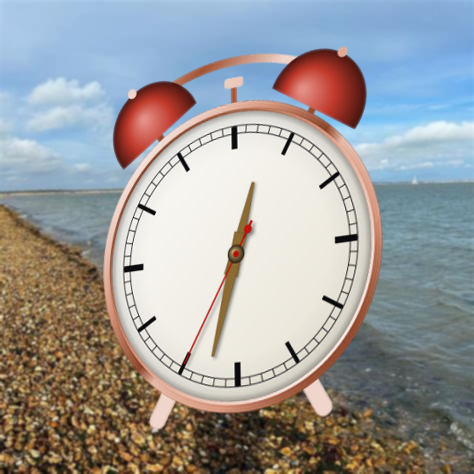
12:32:35
